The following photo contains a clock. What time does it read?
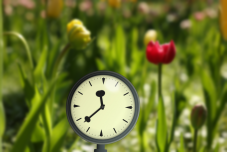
11:38
